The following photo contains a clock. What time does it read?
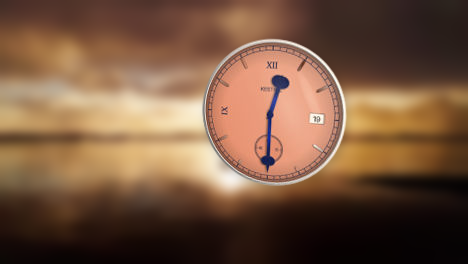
12:30
